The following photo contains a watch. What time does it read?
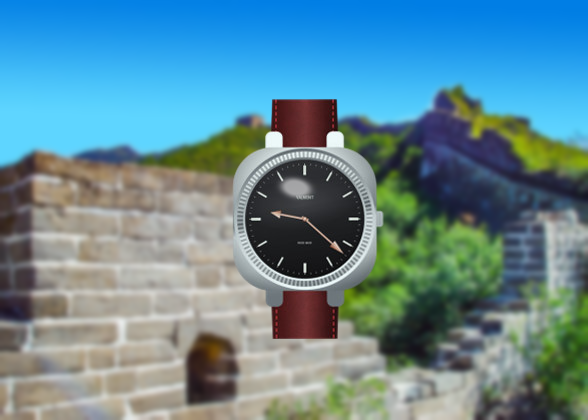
9:22
